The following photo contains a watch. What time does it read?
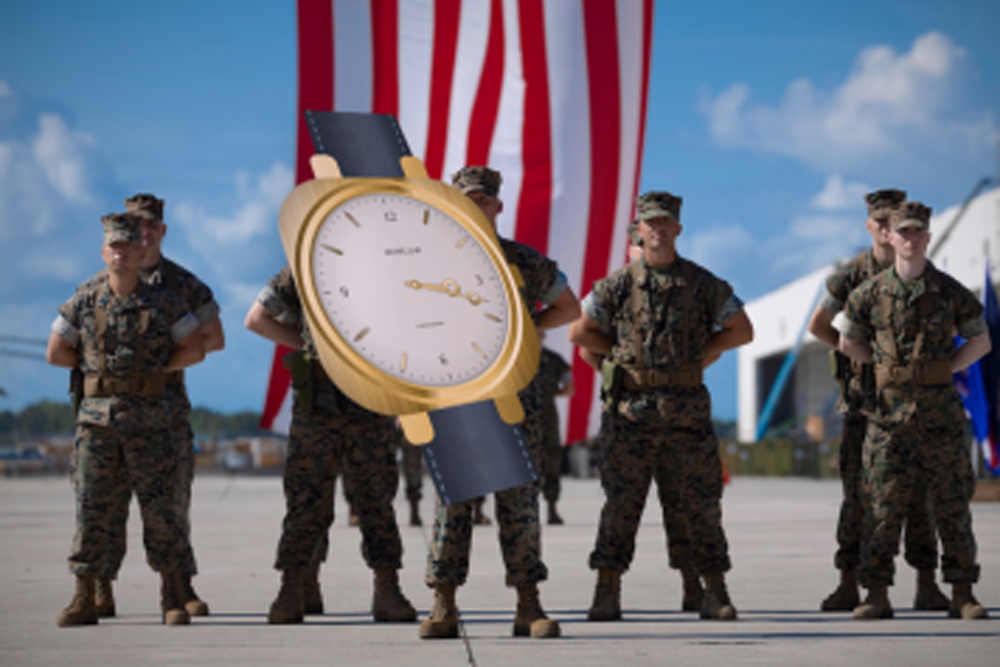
3:18
